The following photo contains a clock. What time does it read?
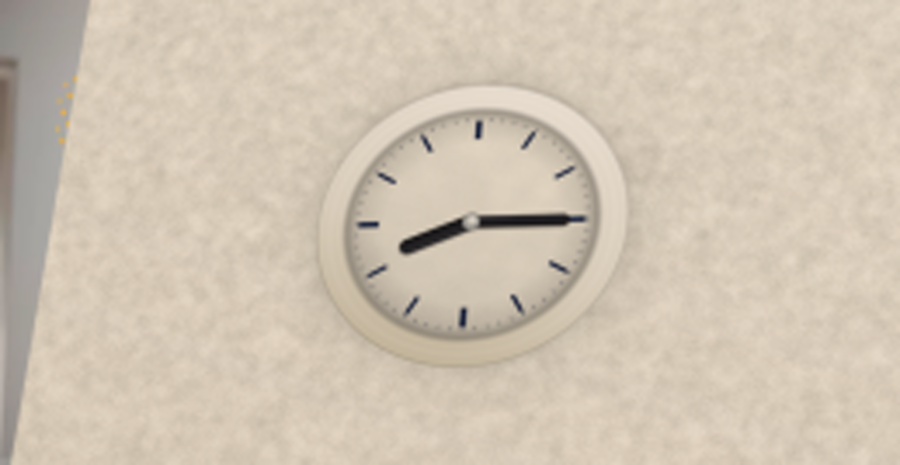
8:15
